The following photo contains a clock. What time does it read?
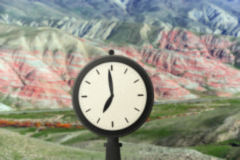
6:59
